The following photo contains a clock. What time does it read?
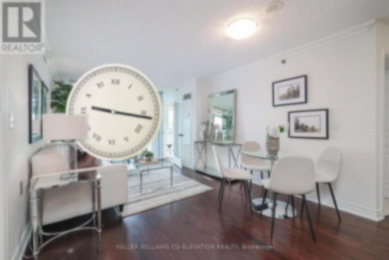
9:16
